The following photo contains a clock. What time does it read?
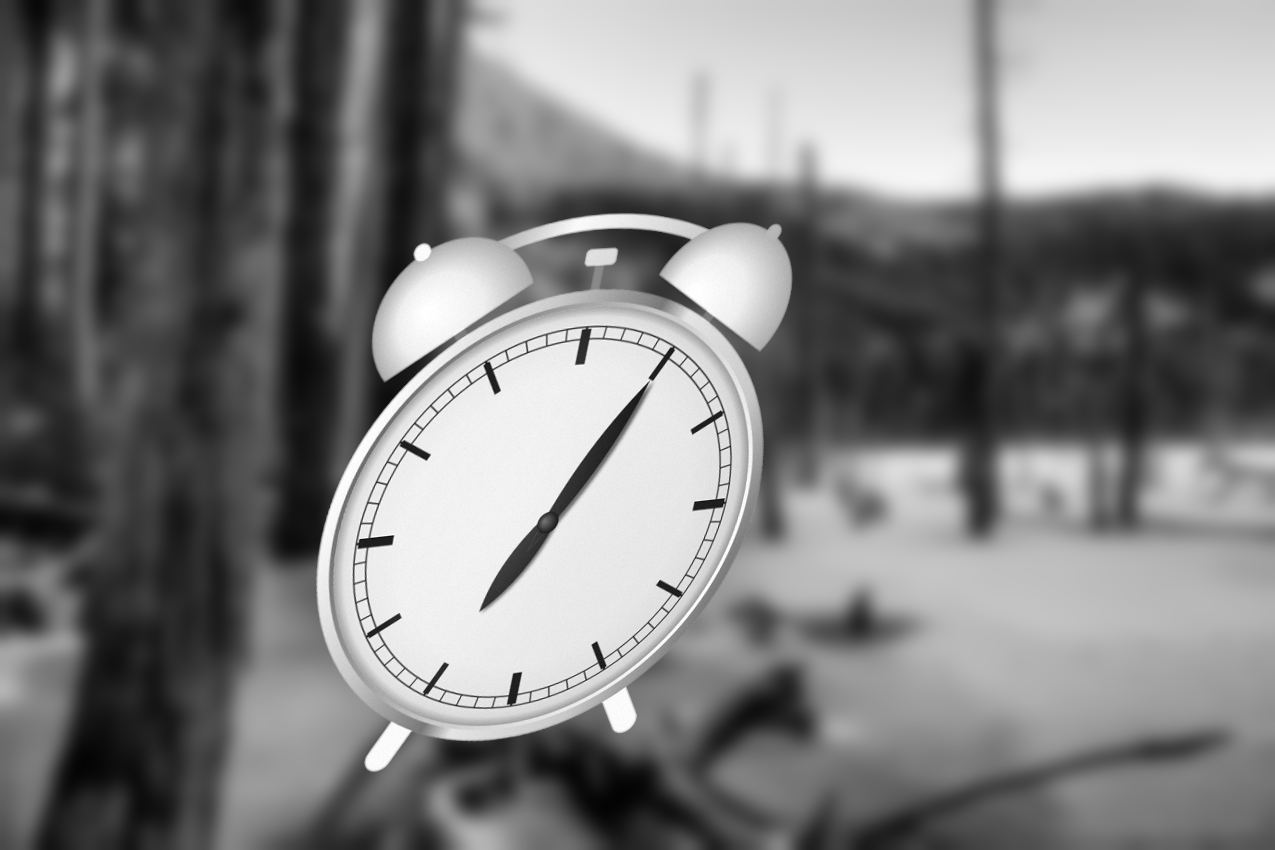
7:05
